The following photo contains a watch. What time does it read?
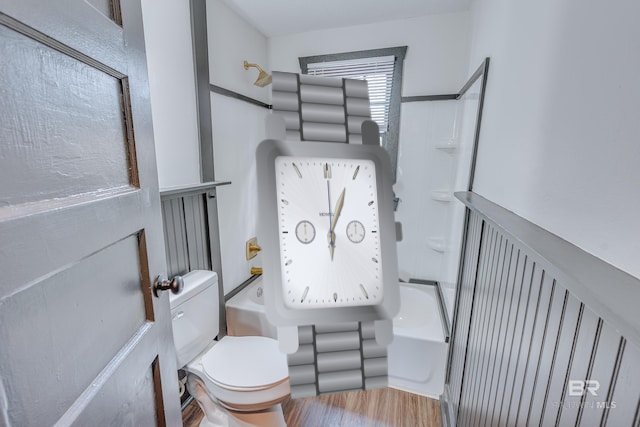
6:04
